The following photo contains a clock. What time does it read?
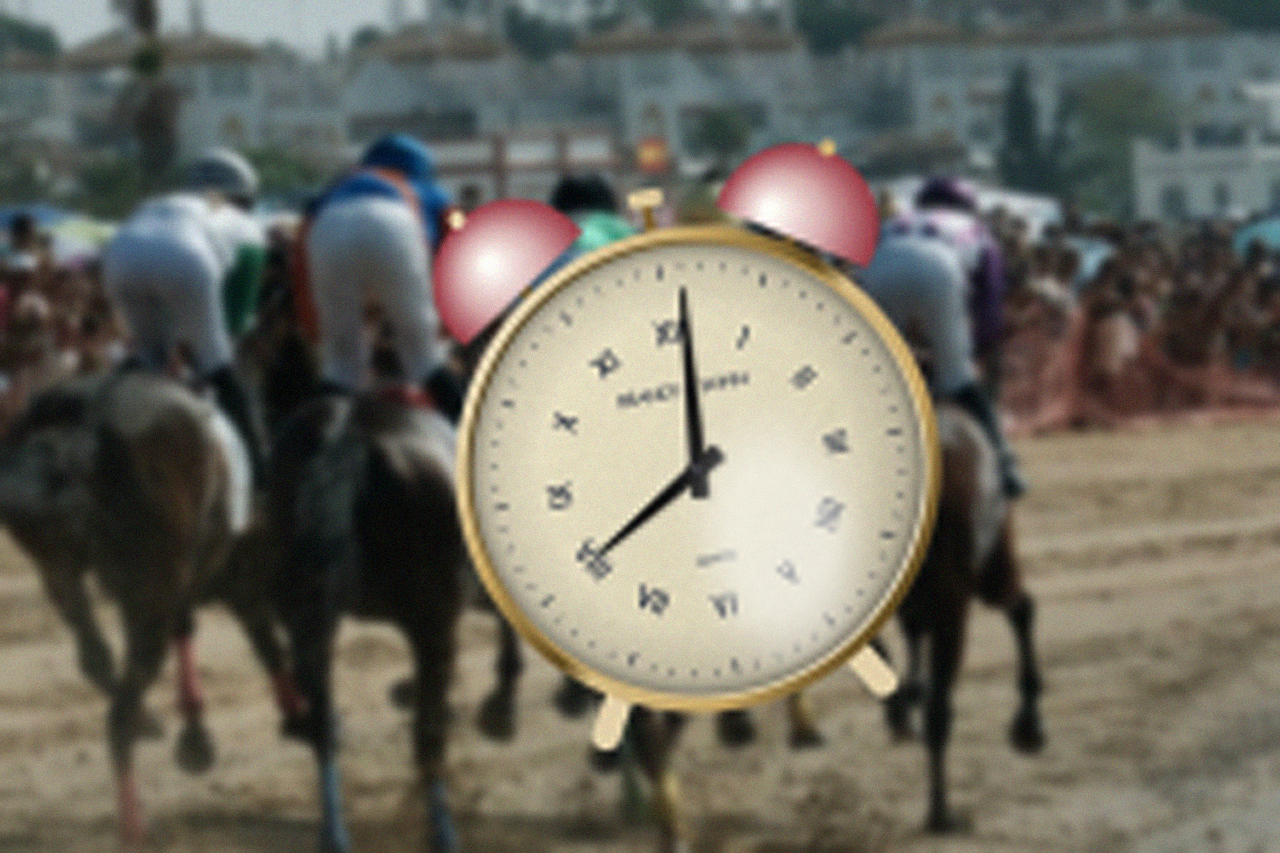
8:01
